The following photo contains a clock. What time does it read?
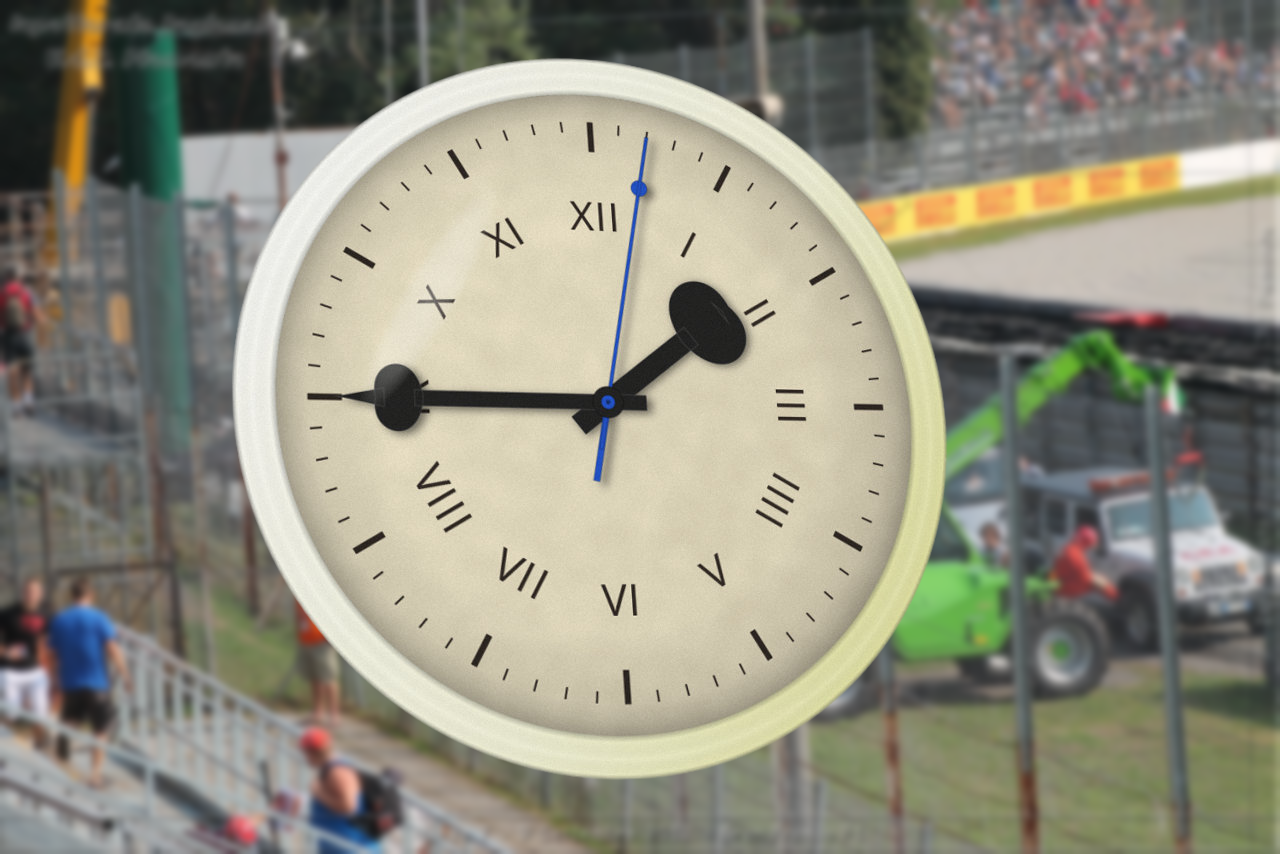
1:45:02
